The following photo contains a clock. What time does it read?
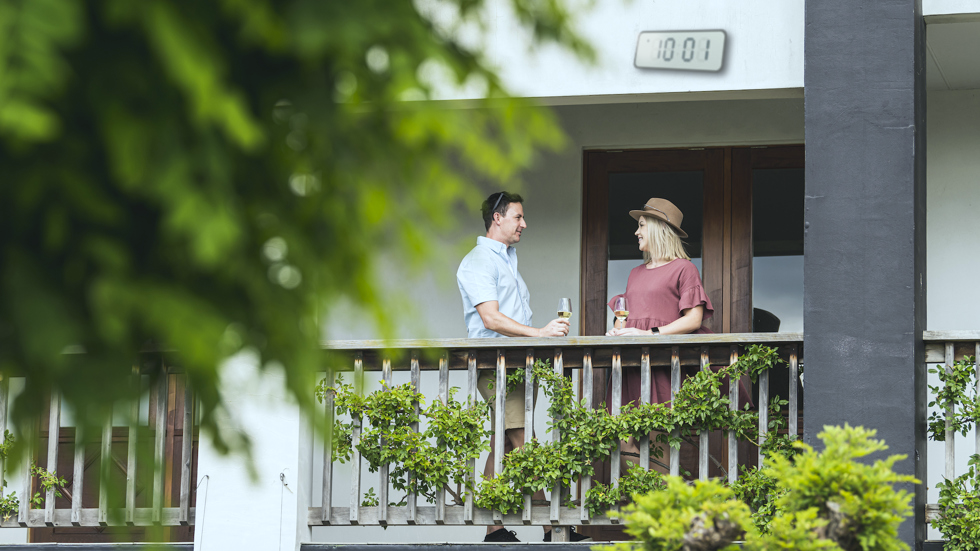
10:01
